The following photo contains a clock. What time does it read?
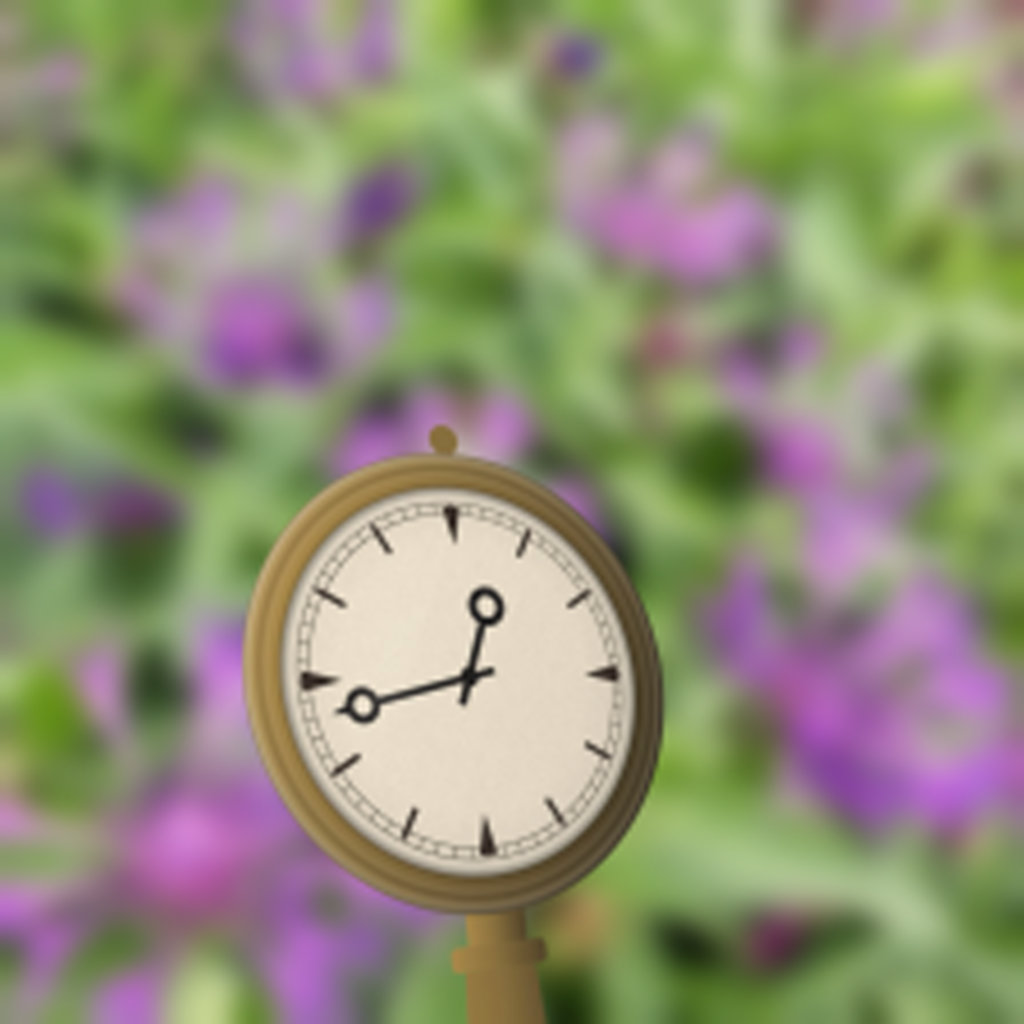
12:43
